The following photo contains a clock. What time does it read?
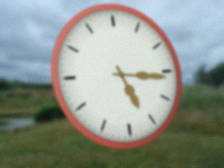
5:16
